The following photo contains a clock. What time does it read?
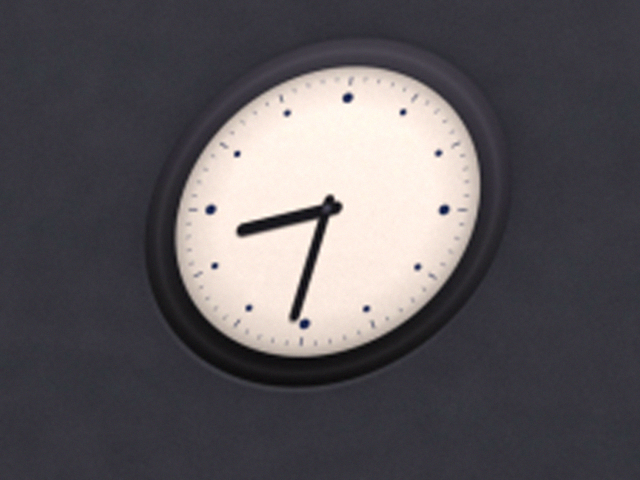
8:31
